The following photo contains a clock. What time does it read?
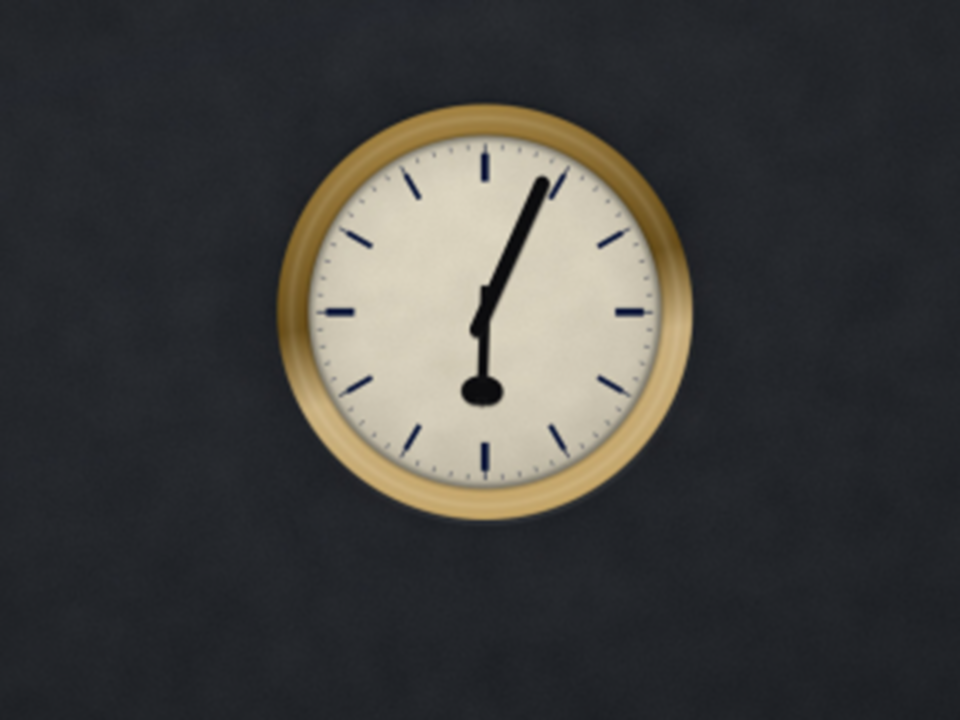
6:04
